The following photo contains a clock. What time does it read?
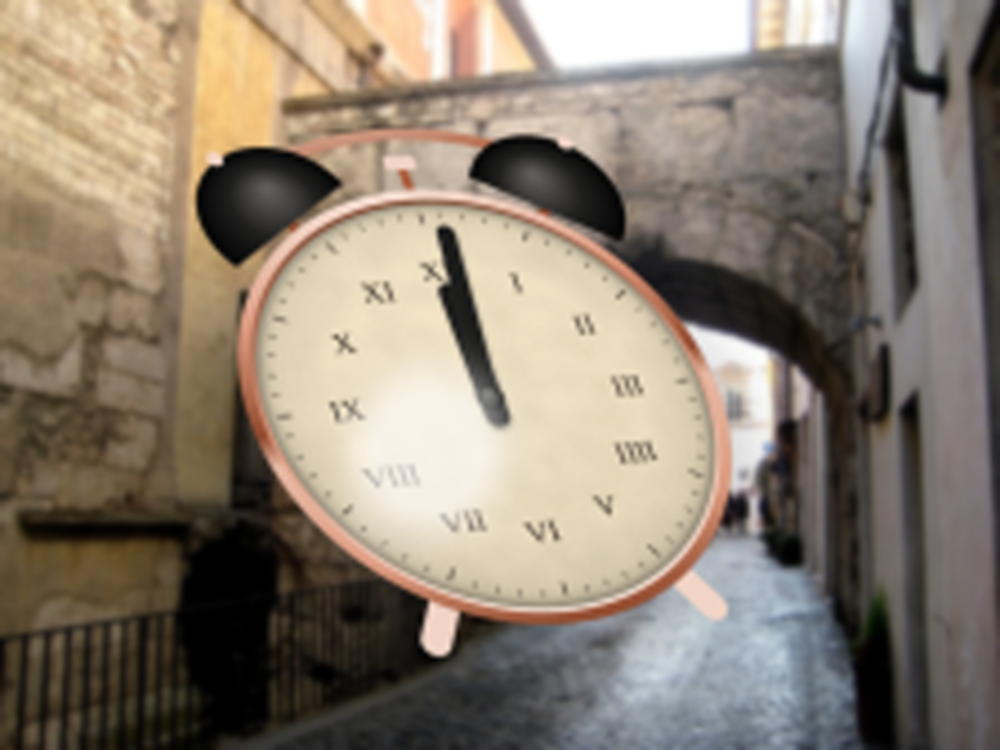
12:01
